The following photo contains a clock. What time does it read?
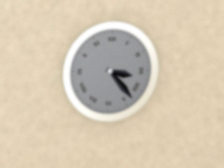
3:23
